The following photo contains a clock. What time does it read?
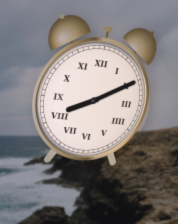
8:10
